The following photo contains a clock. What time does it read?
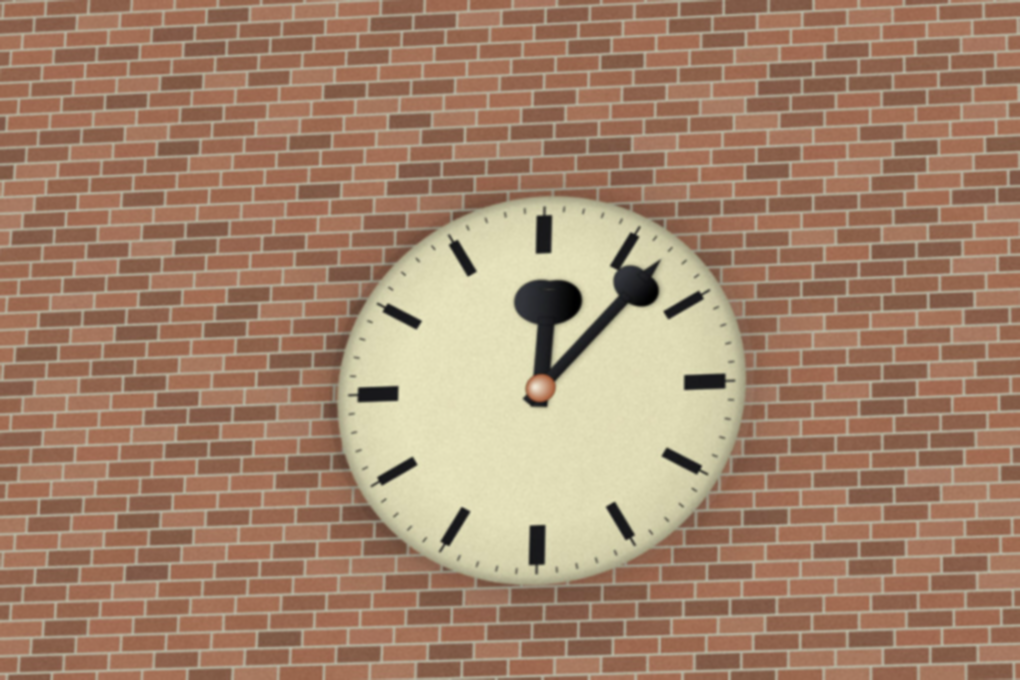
12:07
